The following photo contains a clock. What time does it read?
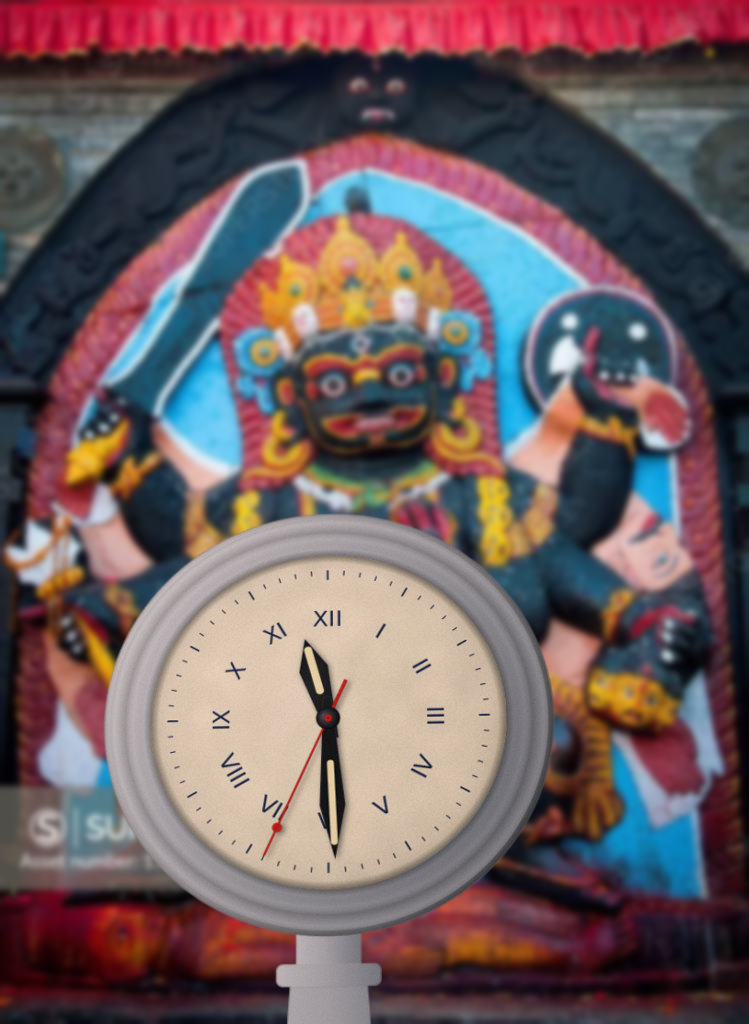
11:29:34
